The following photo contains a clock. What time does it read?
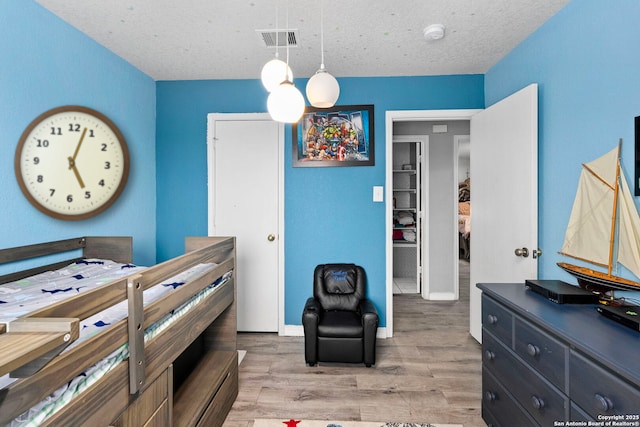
5:03
